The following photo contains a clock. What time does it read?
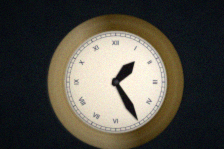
1:25
